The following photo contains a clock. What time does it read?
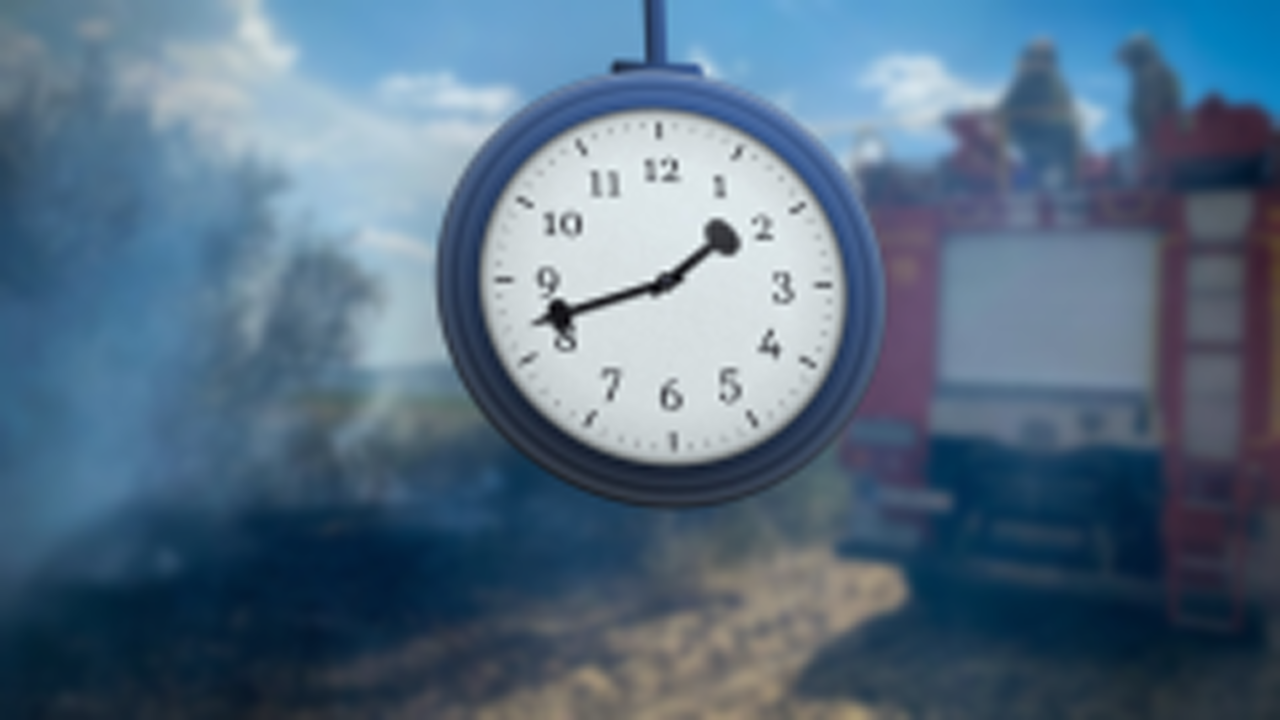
1:42
